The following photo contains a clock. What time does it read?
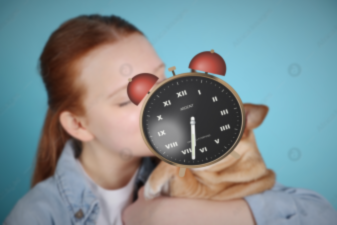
6:33
